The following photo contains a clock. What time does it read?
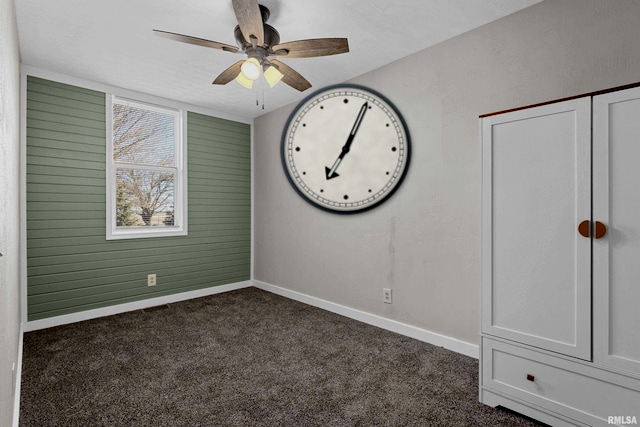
7:04
